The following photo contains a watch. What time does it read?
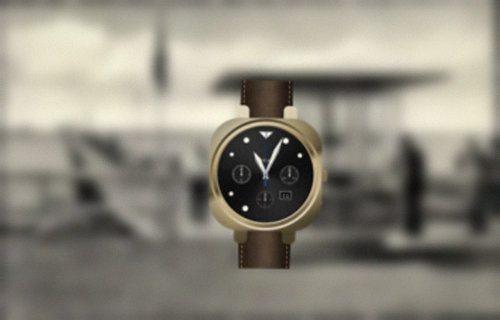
11:04
